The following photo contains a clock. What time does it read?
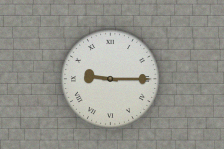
9:15
